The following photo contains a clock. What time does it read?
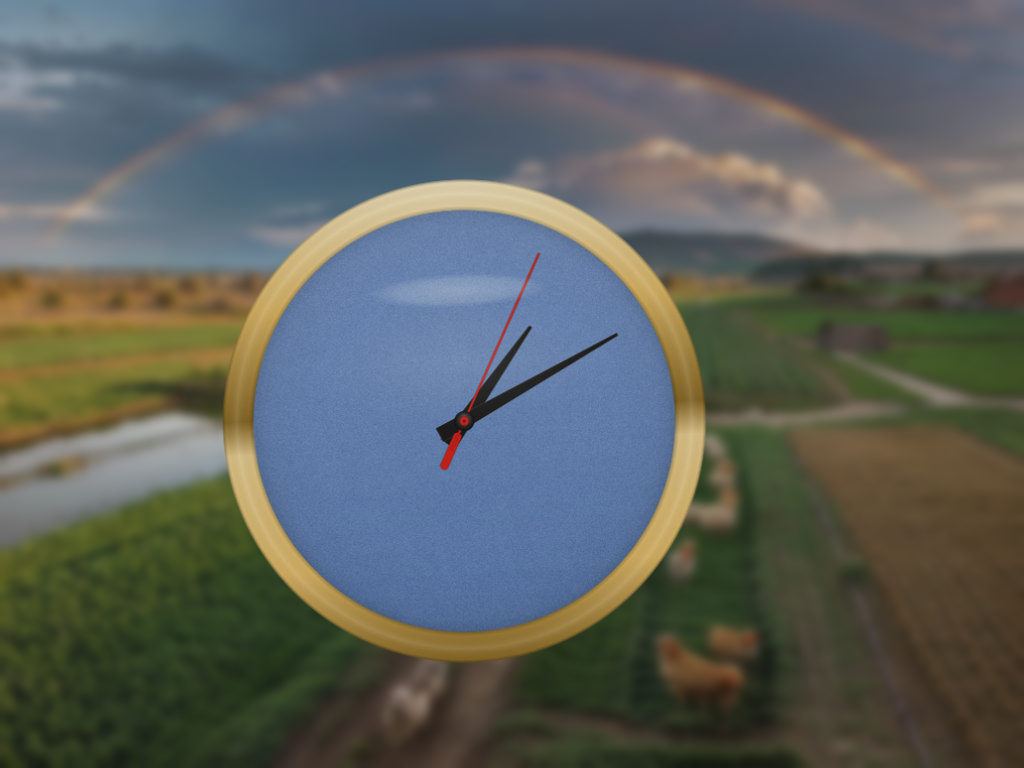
1:10:04
